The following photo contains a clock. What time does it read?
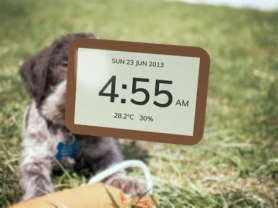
4:55
